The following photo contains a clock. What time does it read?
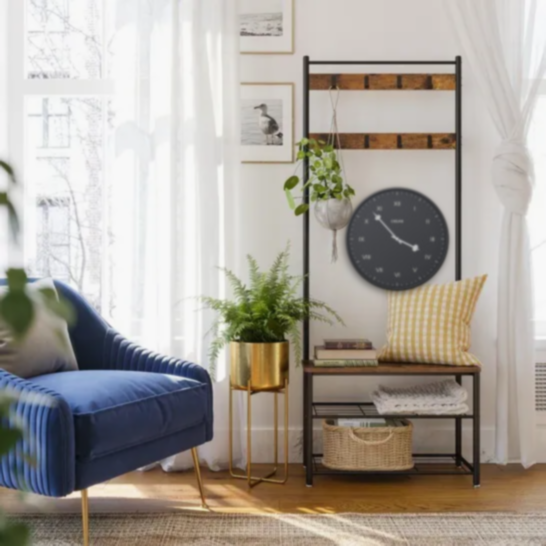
3:53
